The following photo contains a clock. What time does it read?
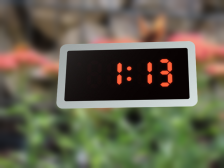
1:13
